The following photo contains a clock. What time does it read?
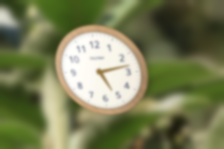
5:13
